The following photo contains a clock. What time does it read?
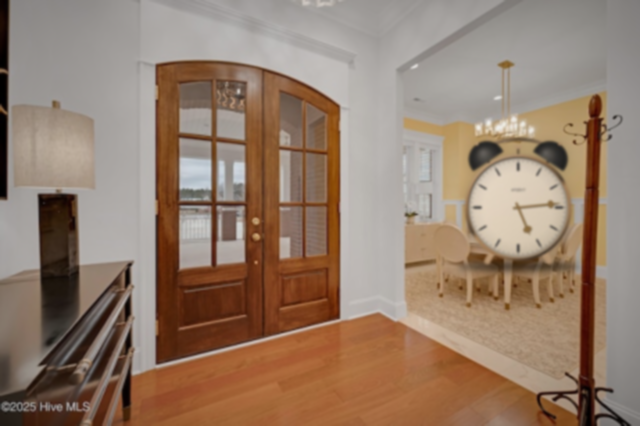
5:14
